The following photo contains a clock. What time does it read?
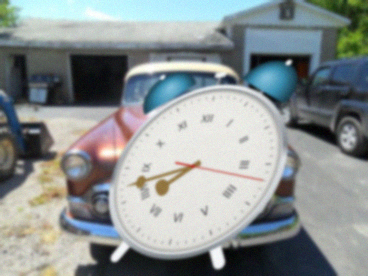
7:42:17
